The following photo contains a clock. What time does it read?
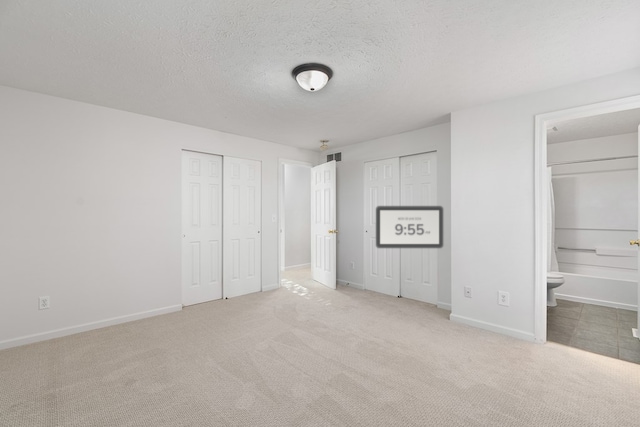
9:55
